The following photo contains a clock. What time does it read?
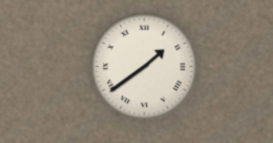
1:39
